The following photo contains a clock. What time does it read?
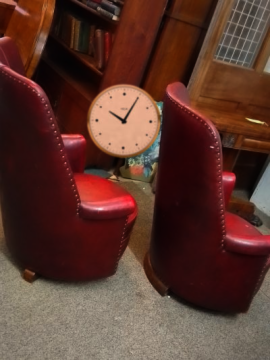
10:05
